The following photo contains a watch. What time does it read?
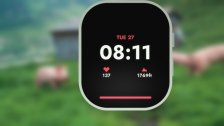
8:11
